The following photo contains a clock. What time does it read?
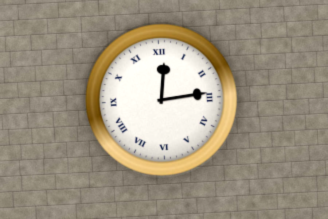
12:14
